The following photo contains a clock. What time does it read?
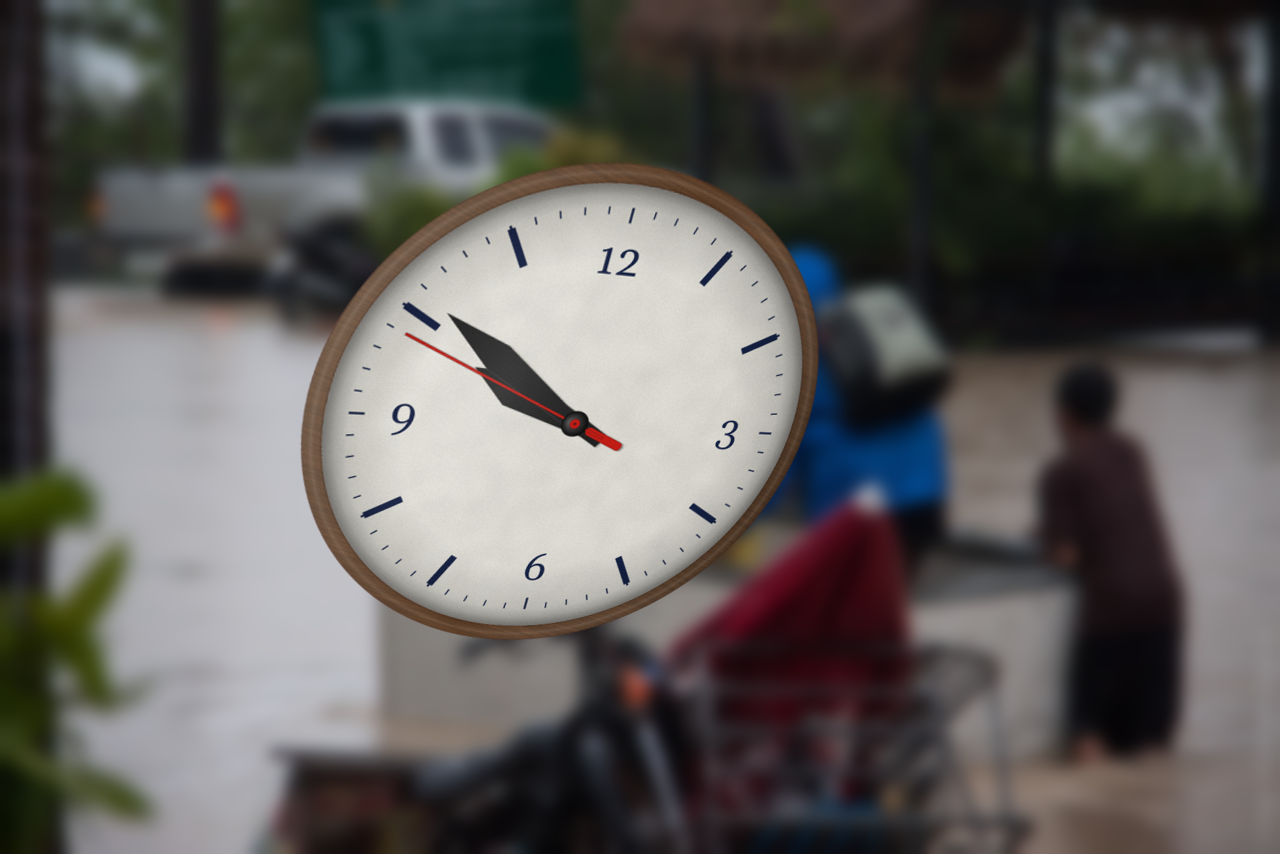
9:50:49
